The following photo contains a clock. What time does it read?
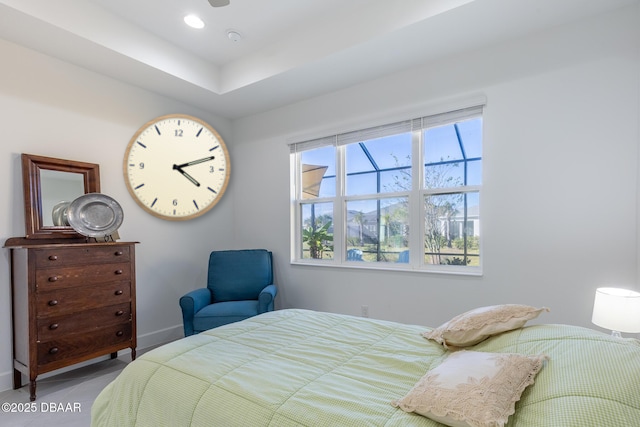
4:12
